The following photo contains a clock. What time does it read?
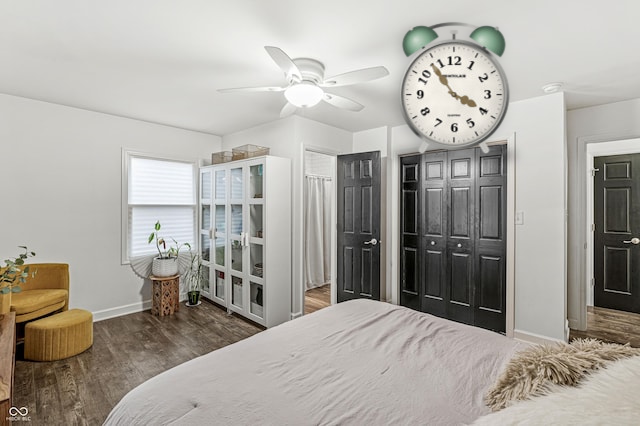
3:54
